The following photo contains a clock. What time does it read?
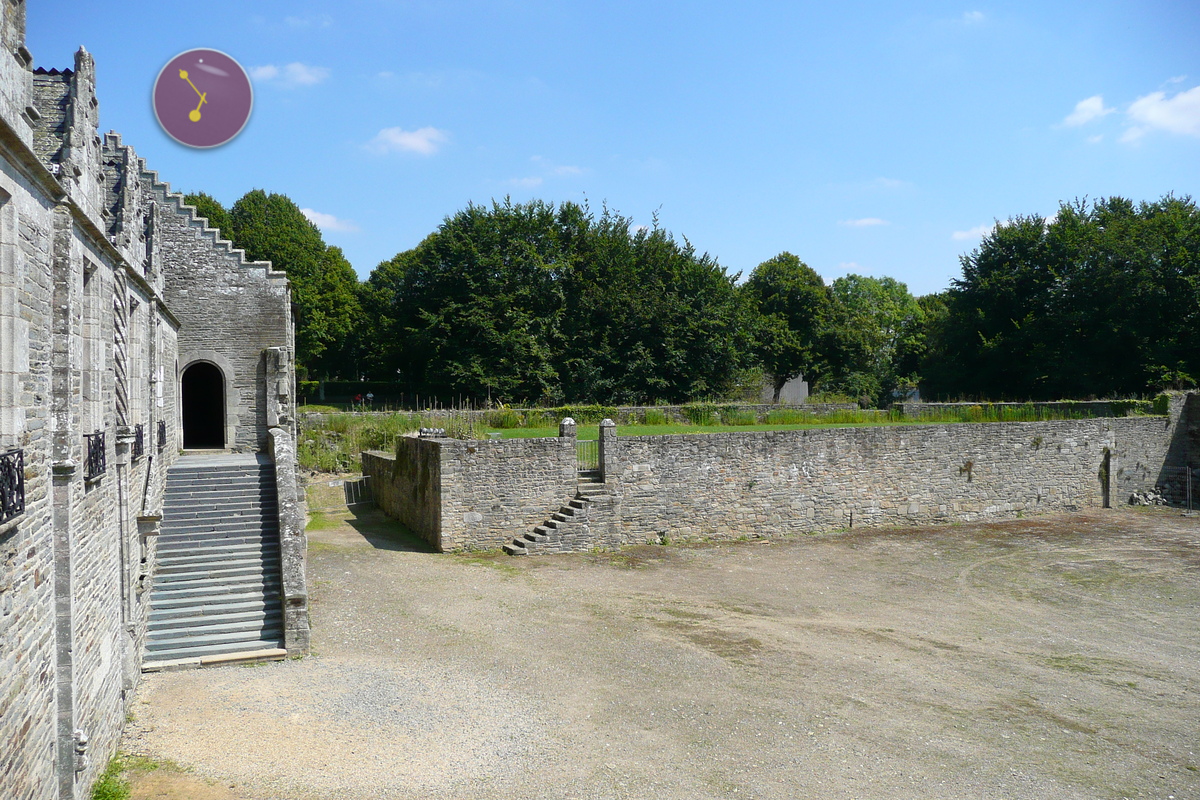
6:54
